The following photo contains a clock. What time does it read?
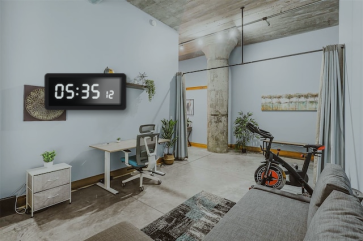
5:35:12
